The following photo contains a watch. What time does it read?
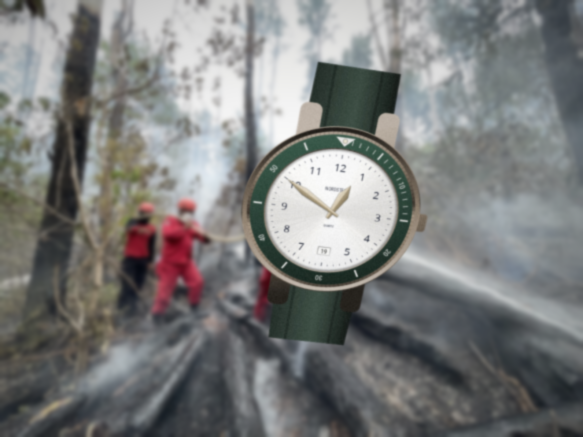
12:50
